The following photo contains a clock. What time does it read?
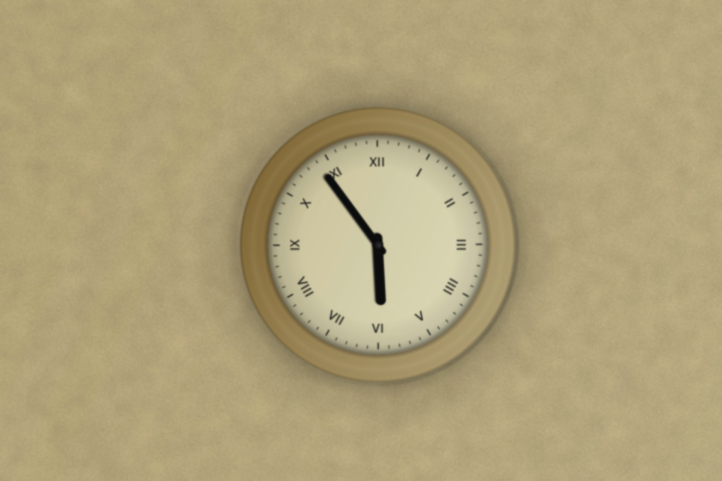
5:54
